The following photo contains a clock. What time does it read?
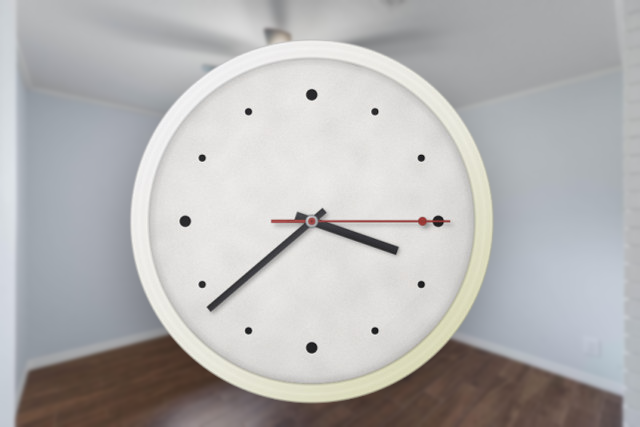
3:38:15
